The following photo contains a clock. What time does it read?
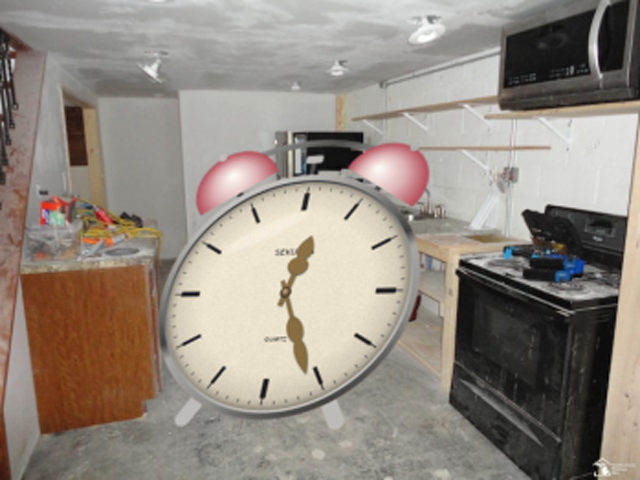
12:26
